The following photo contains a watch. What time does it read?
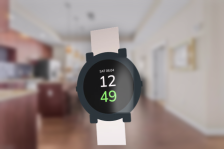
12:49
